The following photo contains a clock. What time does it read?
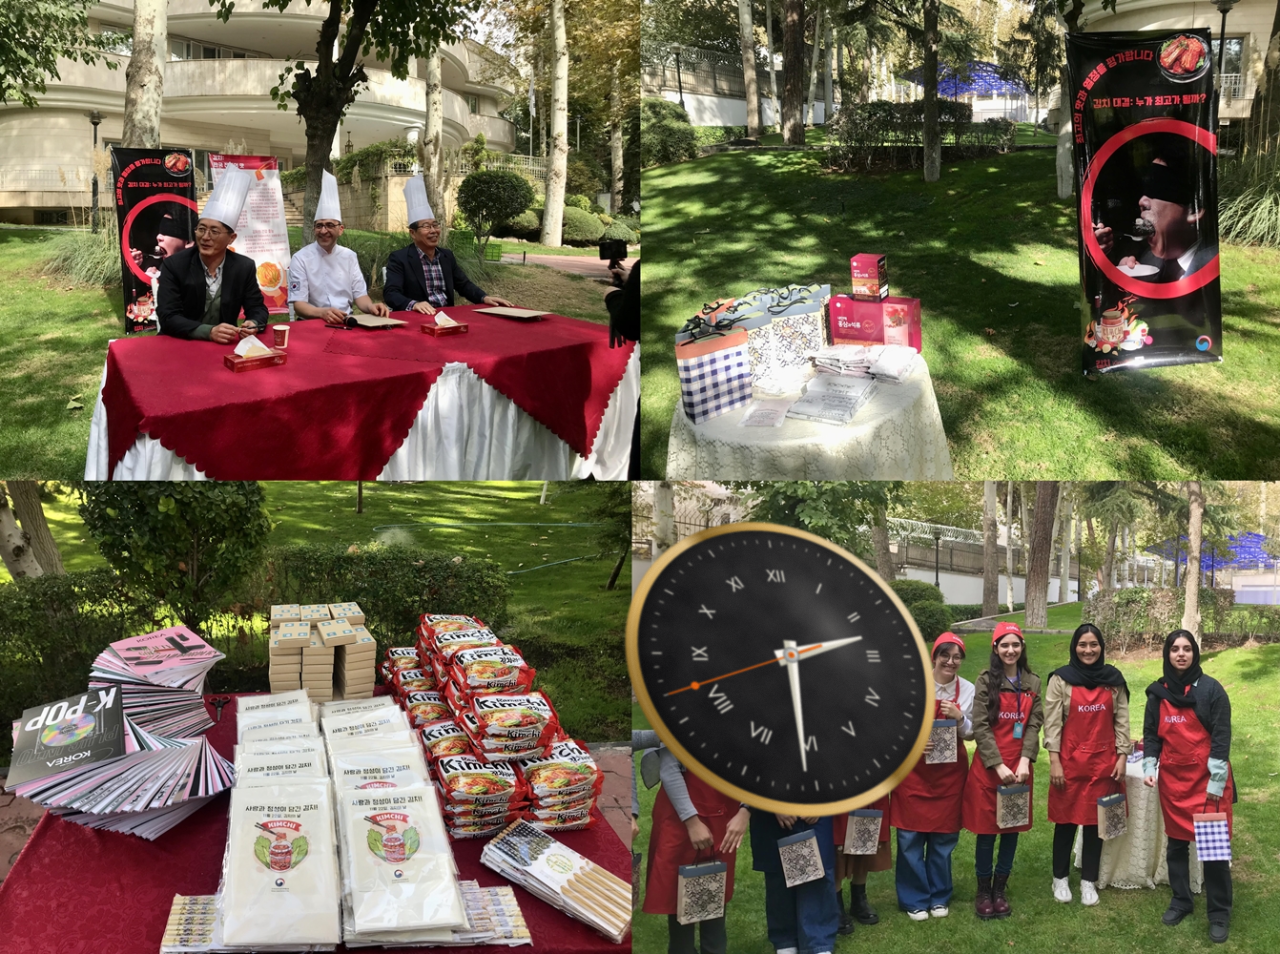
2:30:42
